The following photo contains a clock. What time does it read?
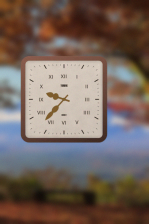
9:37
